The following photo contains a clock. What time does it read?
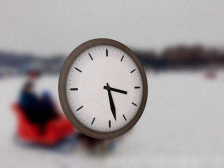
3:28
